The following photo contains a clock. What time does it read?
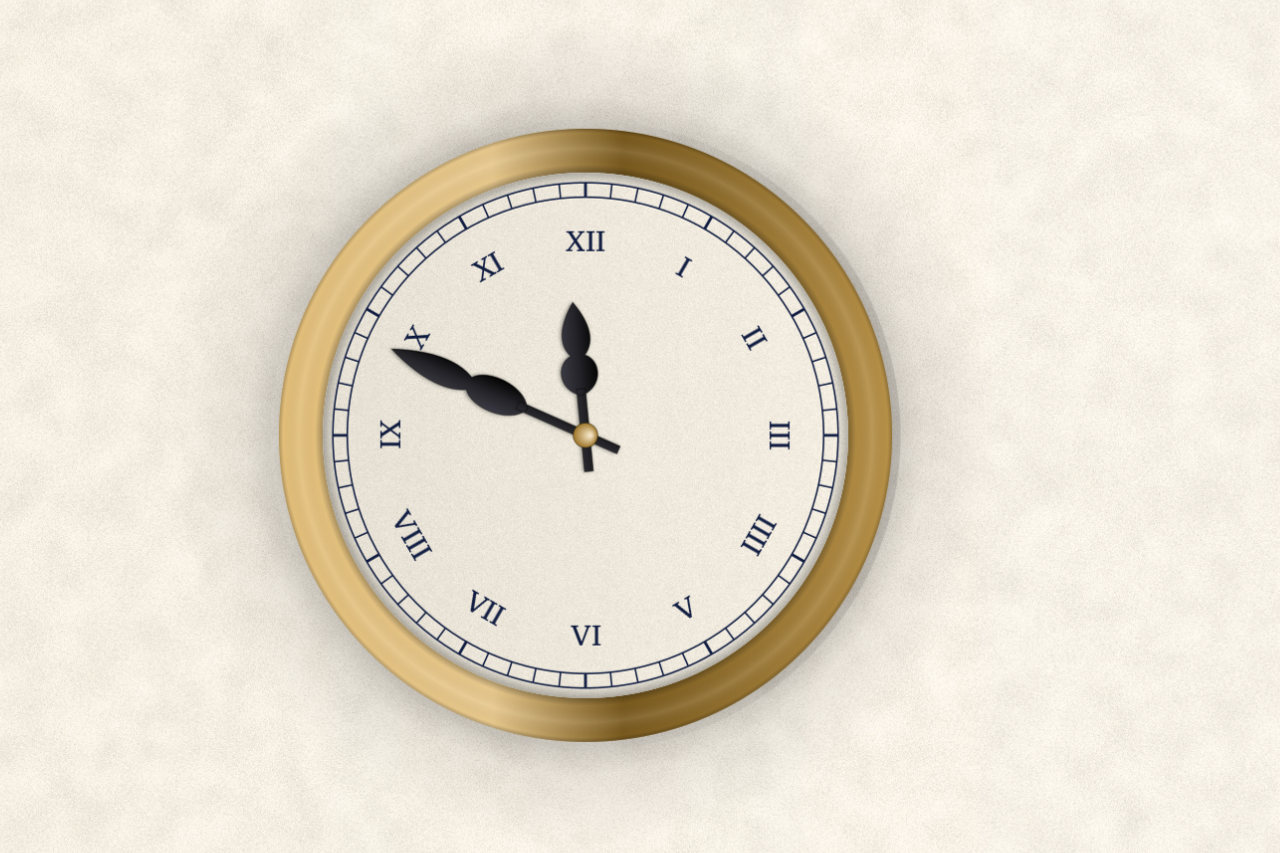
11:49
